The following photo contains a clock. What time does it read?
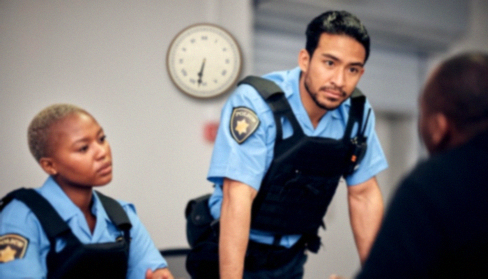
6:32
